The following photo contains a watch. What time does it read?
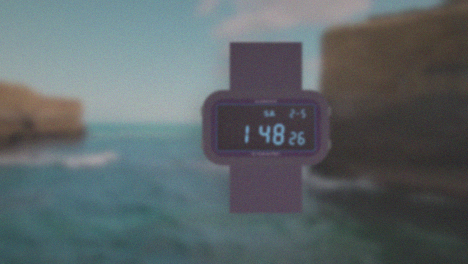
1:48:26
